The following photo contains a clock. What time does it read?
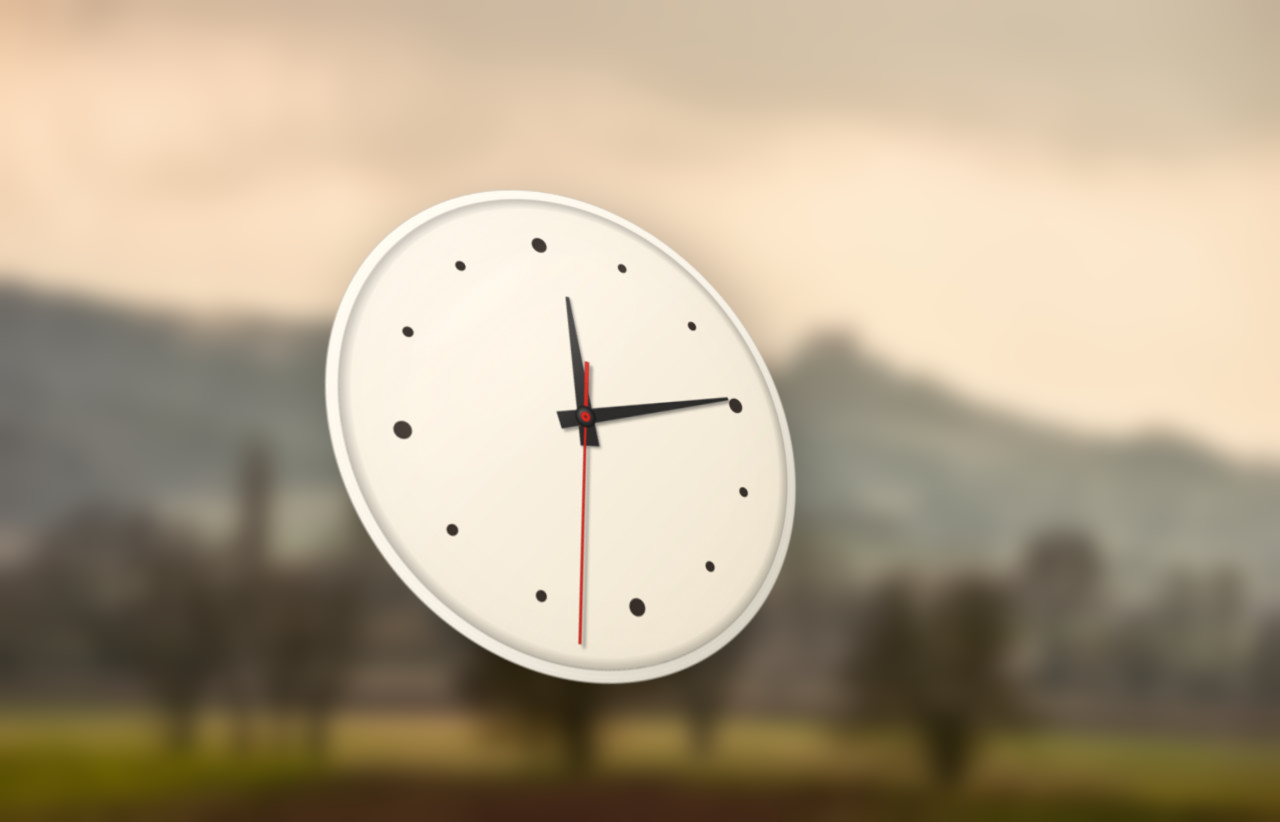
12:14:33
